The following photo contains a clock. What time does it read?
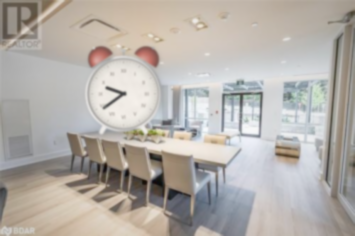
9:39
